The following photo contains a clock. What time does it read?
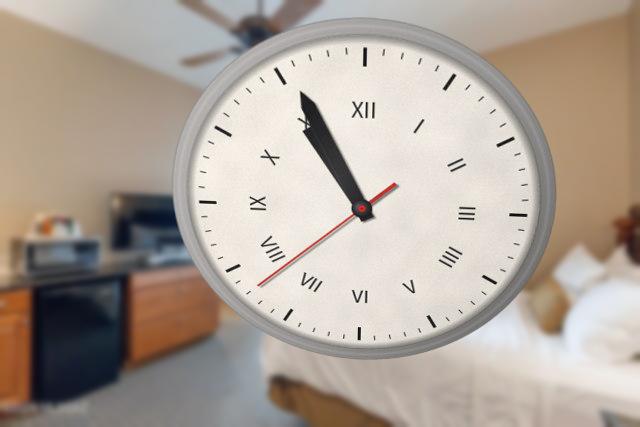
10:55:38
